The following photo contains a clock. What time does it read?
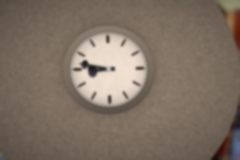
8:47
